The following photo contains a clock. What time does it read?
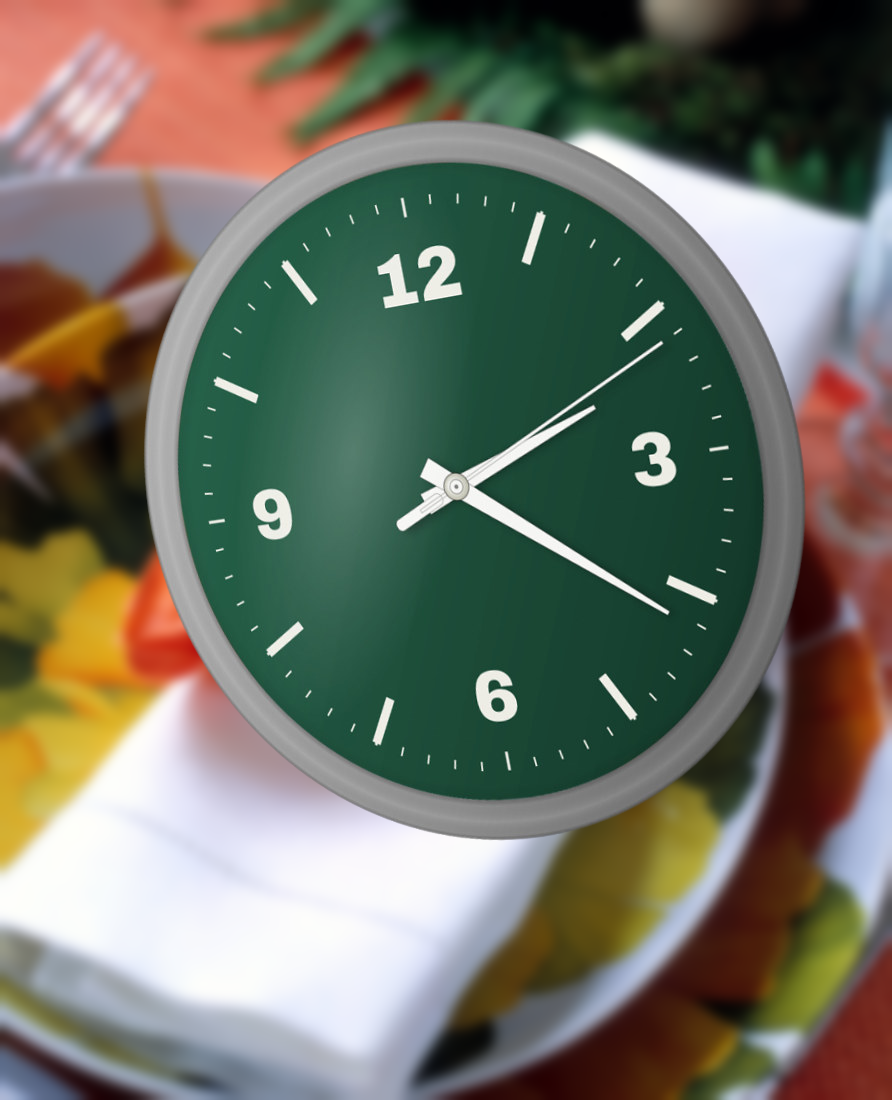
2:21:11
